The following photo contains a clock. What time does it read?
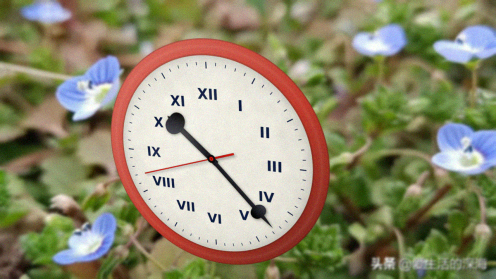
10:22:42
